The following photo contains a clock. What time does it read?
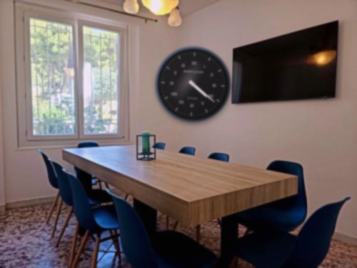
4:21
